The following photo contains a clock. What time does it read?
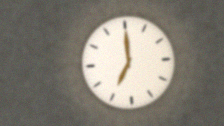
7:00
